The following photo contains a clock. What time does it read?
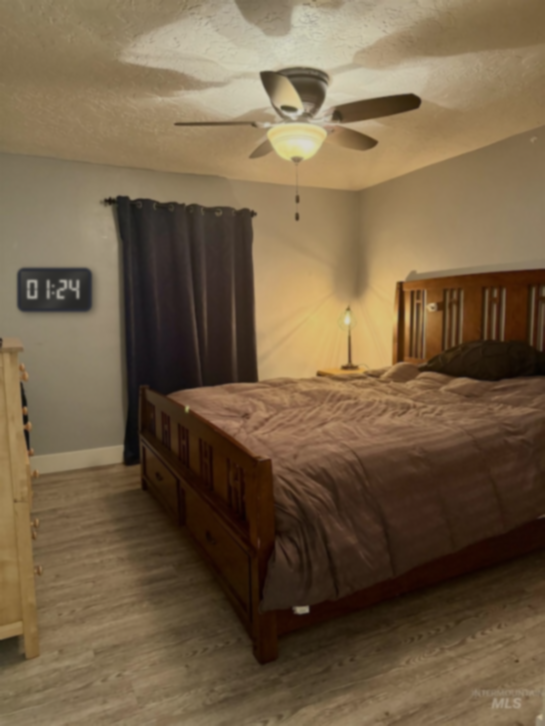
1:24
